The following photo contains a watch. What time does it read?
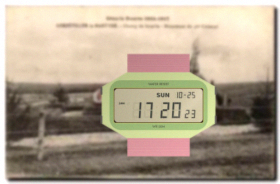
17:20
